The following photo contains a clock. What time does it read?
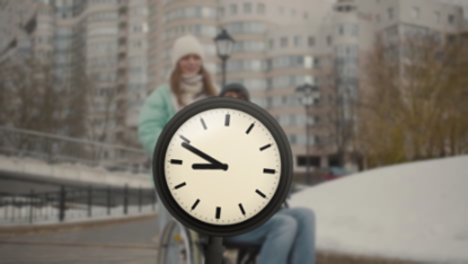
8:49
